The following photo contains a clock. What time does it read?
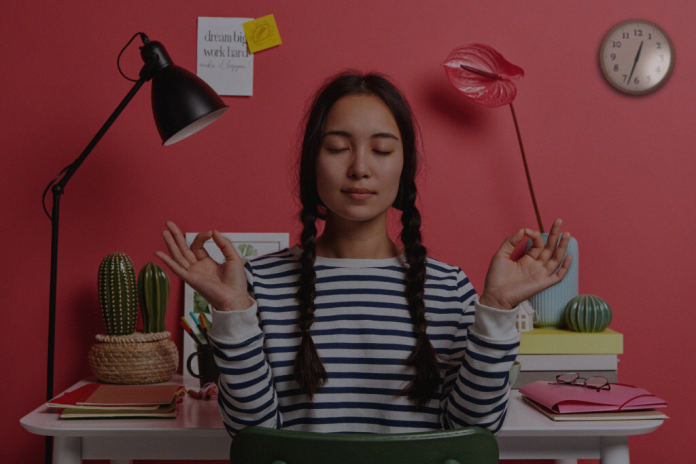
12:33
